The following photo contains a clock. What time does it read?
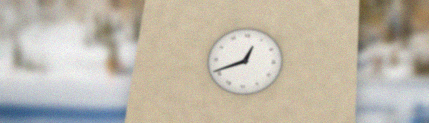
12:41
